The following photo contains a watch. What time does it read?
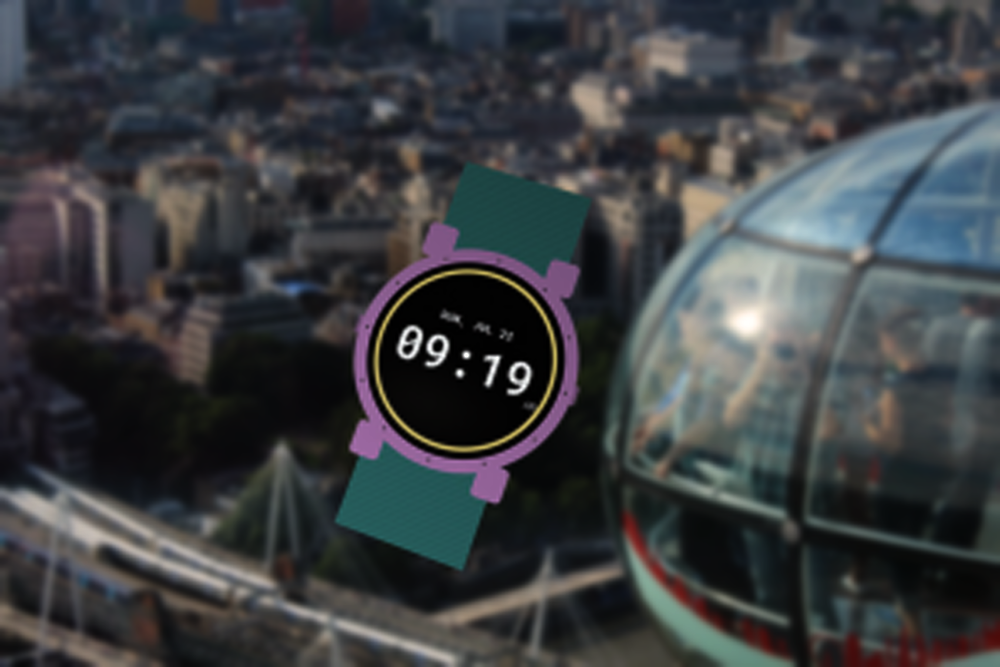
9:19
